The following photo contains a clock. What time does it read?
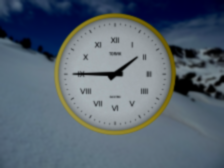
1:45
